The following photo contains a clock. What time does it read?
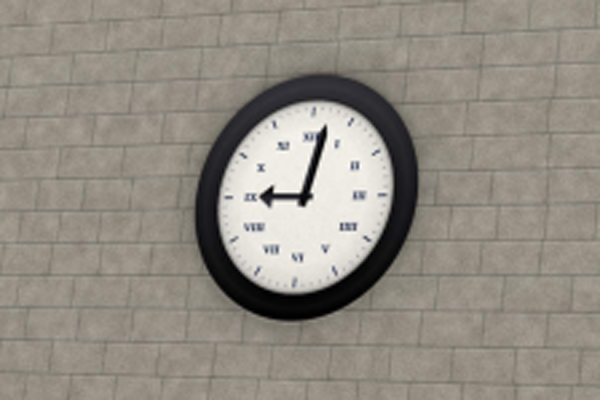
9:02
